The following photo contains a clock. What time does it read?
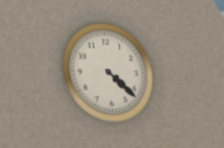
4:22
